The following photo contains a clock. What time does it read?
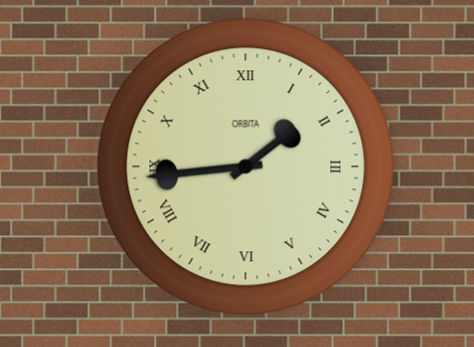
1:44
